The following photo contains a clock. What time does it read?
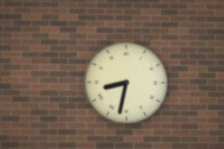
8:32
